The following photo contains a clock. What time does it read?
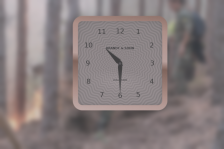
10:30
